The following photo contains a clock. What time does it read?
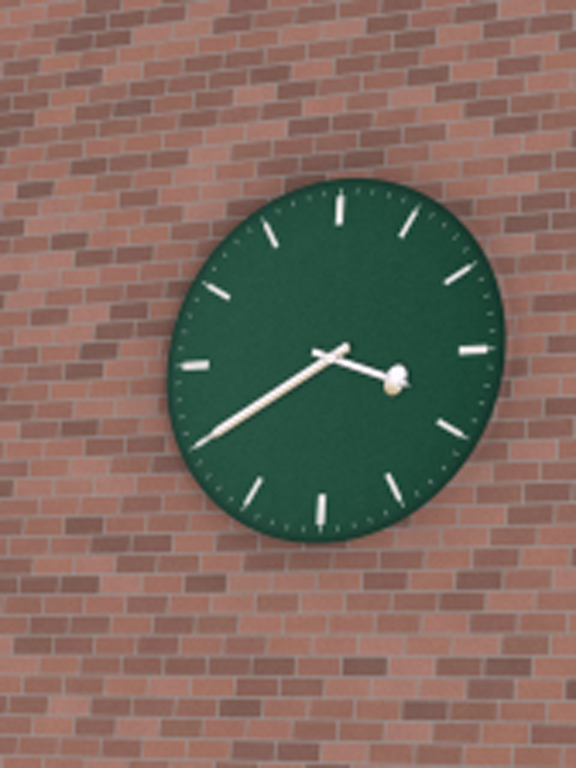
3:40
